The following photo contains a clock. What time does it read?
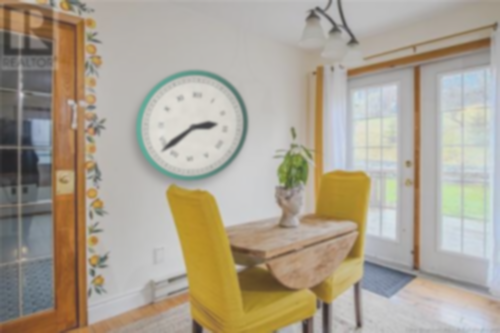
2:38
